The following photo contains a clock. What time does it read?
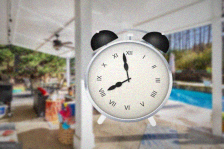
7:58
